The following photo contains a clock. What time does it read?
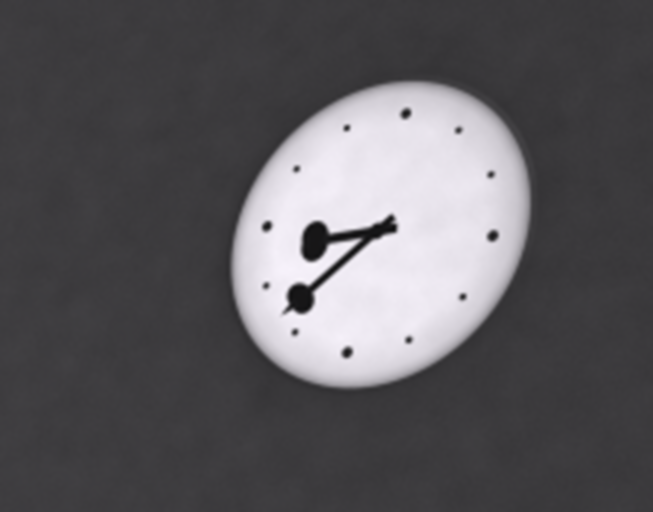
8:37
